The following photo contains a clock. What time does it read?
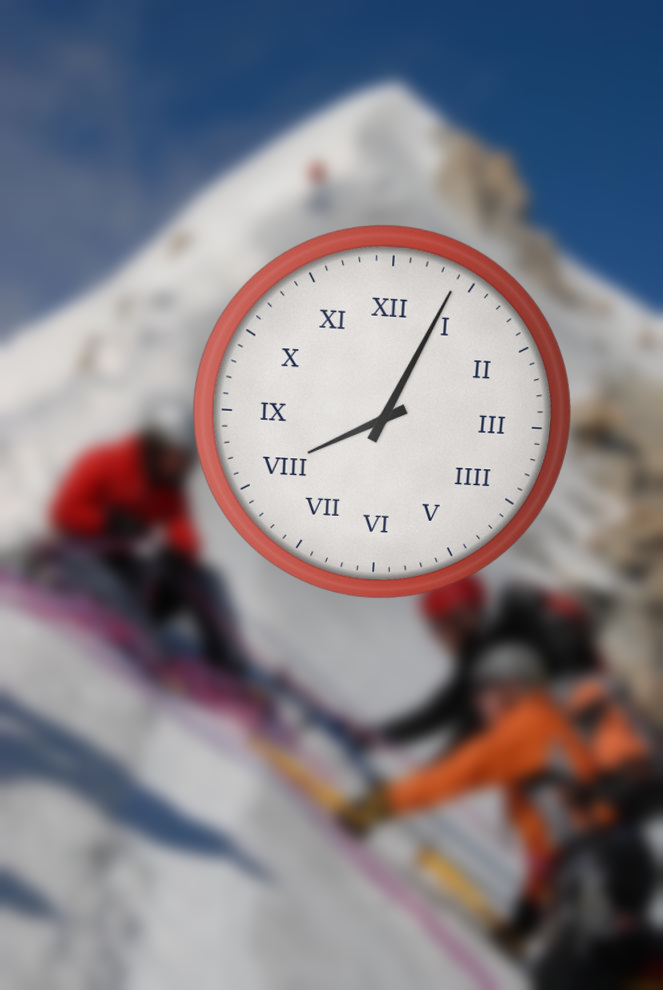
8:04
